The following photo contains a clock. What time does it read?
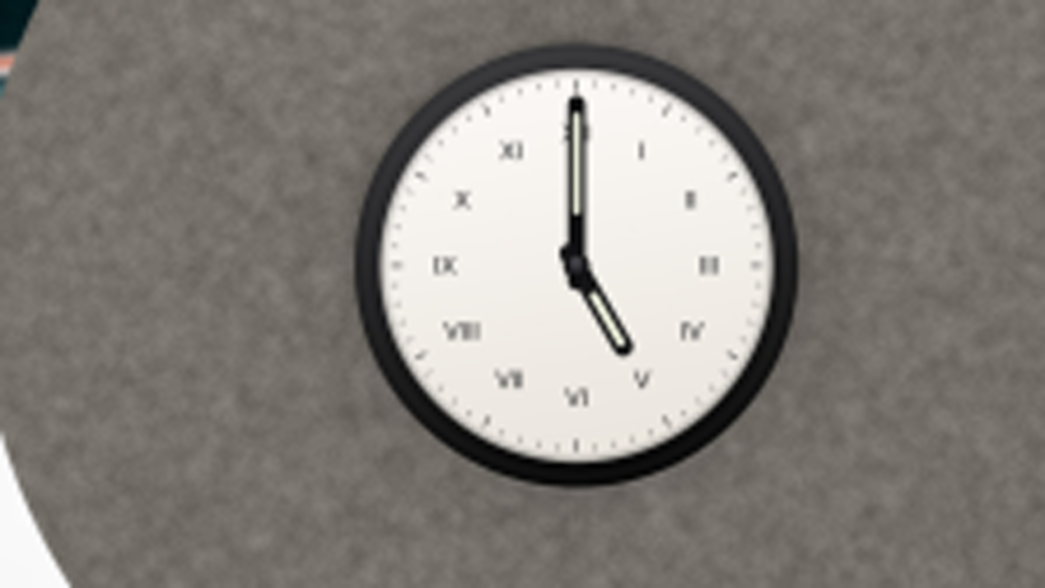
5:00
